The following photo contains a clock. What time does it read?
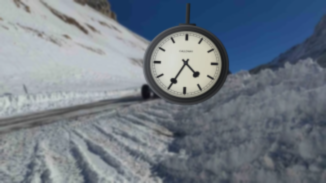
4:35
